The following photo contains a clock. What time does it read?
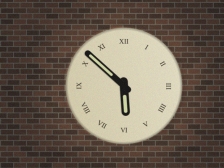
5:52
